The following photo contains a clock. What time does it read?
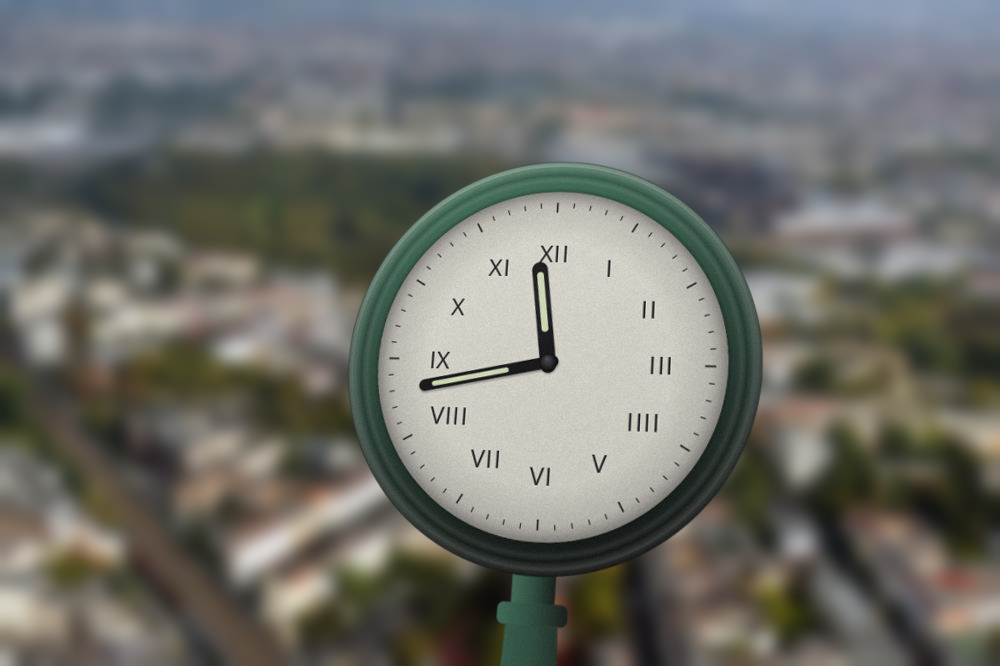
11:43
